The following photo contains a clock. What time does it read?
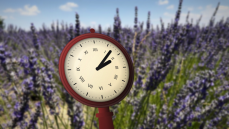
2:07
